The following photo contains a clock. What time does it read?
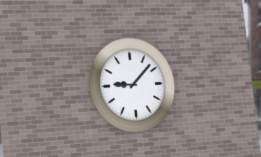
9:08
